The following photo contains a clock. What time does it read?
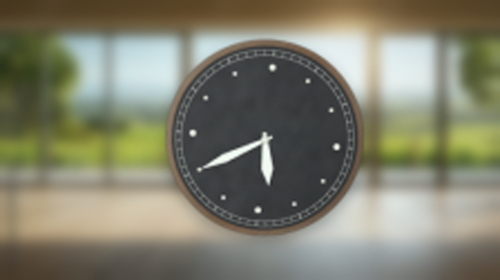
5:40
